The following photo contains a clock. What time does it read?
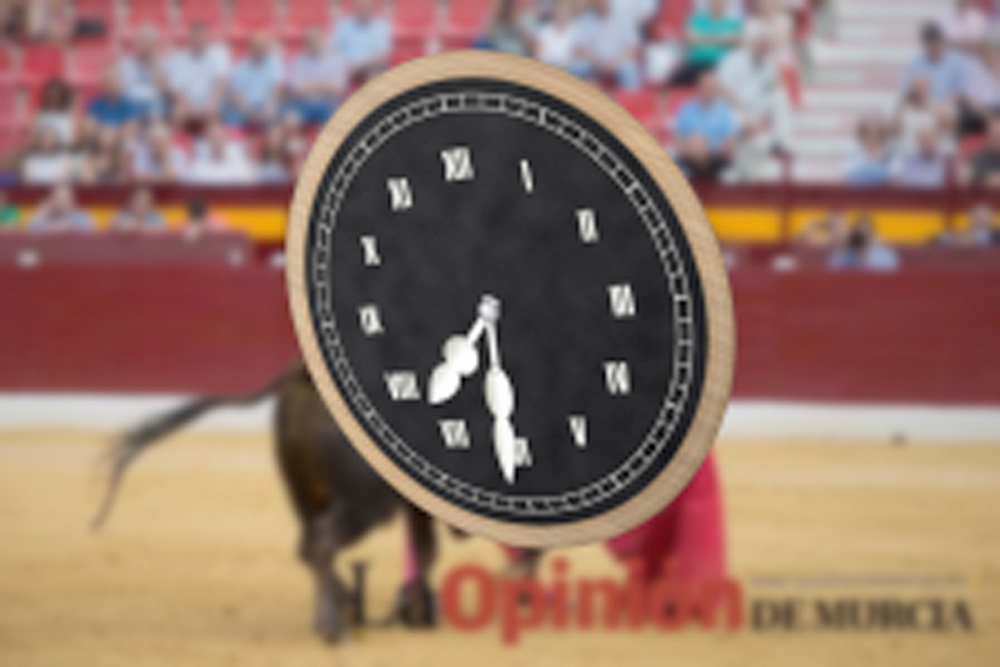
7:31
